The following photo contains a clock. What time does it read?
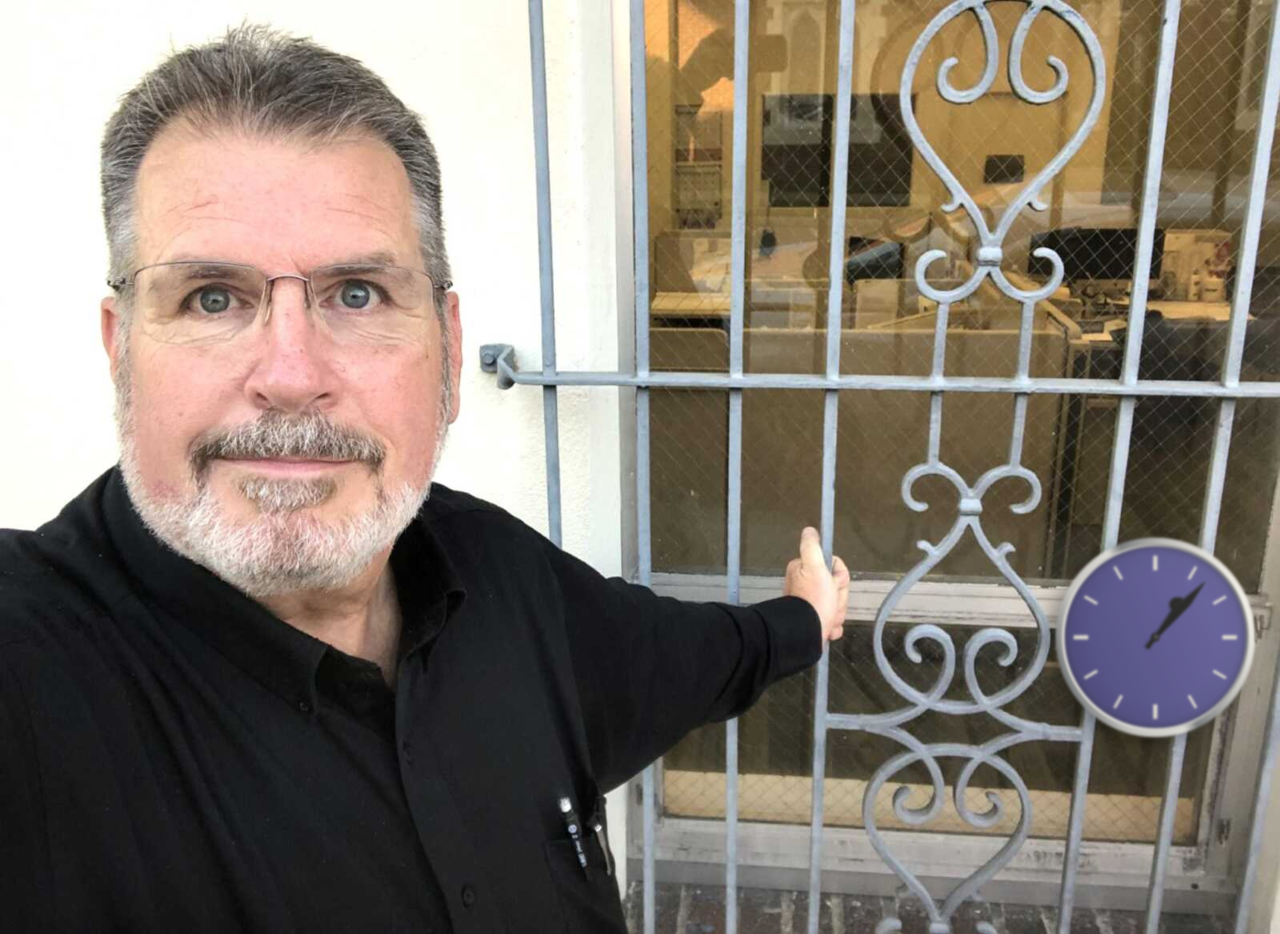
1:07
